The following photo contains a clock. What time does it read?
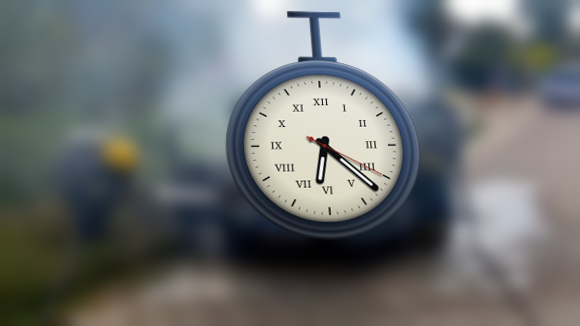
6:22:20
